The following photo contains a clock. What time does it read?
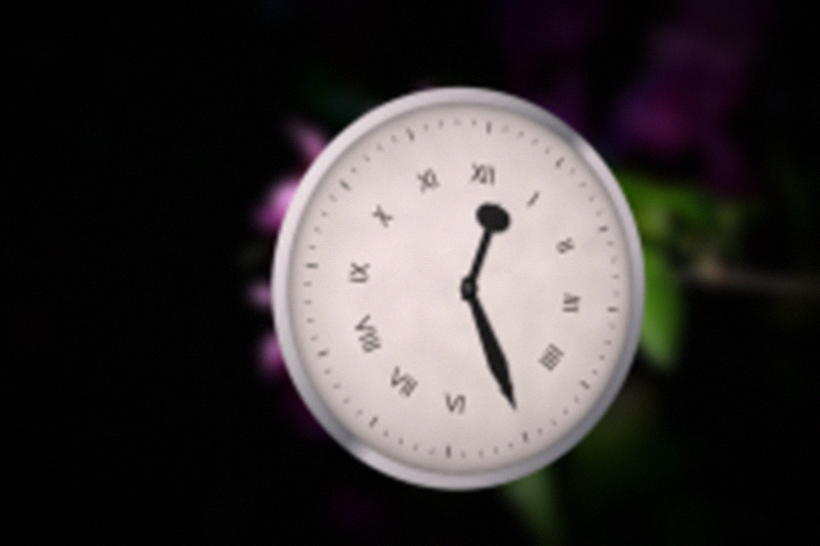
12:25
